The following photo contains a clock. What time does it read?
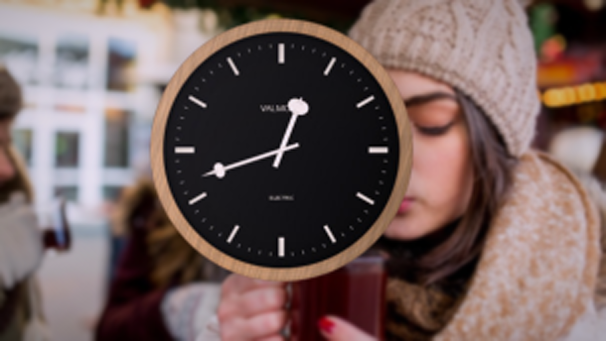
12:42
